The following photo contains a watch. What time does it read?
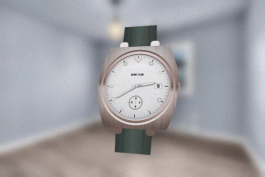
2:40
